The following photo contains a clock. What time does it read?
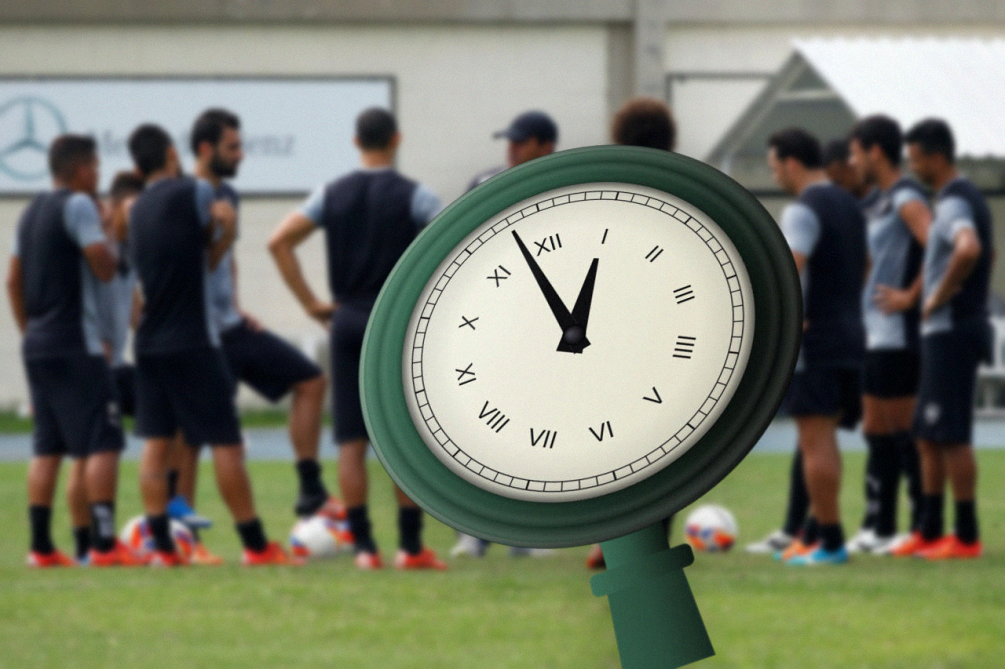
12:58
